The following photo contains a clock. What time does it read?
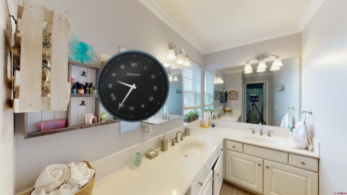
9:35
